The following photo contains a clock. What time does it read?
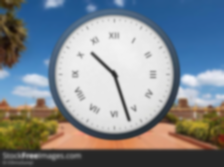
10:27
